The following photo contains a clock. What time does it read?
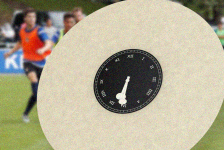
6:31
